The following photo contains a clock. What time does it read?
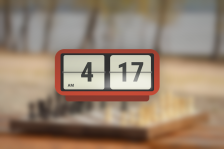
4:17
